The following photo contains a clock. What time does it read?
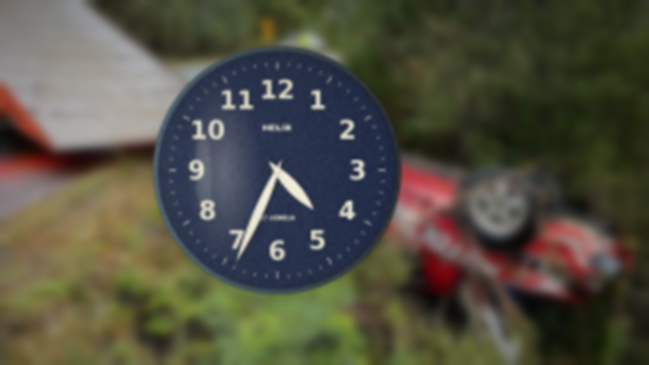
4:34
